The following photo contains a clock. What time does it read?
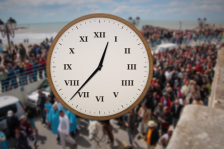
12:37
